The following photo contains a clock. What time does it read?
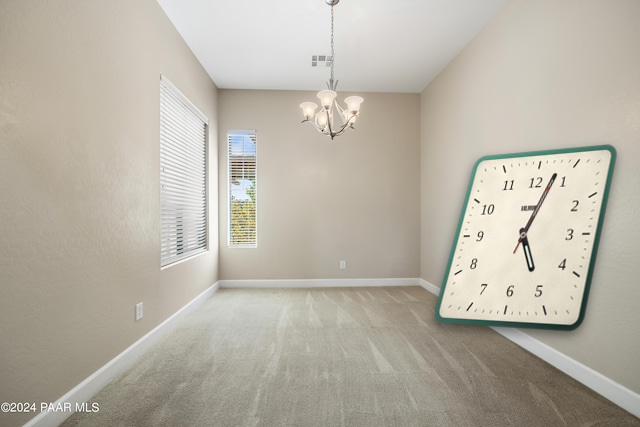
5:03:03
